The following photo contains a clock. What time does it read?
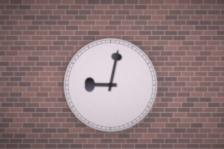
9:02
